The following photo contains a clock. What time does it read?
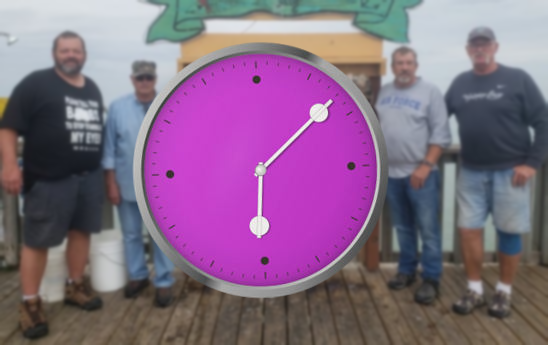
6:08
